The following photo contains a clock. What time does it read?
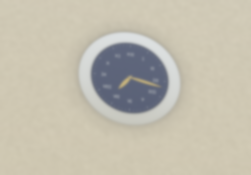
7:17
